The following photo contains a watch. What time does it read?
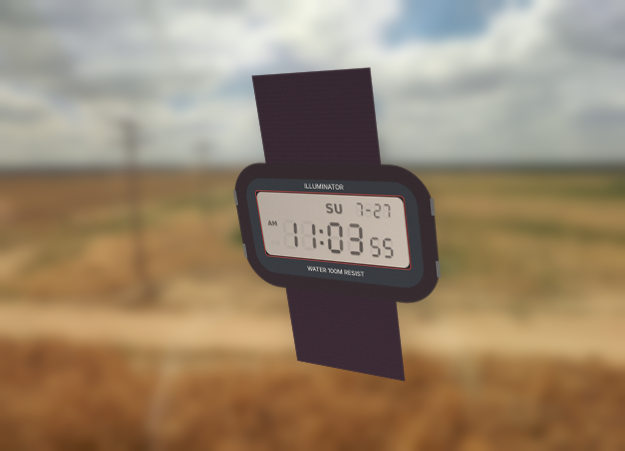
11:03:55
